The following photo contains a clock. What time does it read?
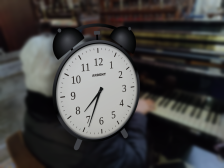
7:34
